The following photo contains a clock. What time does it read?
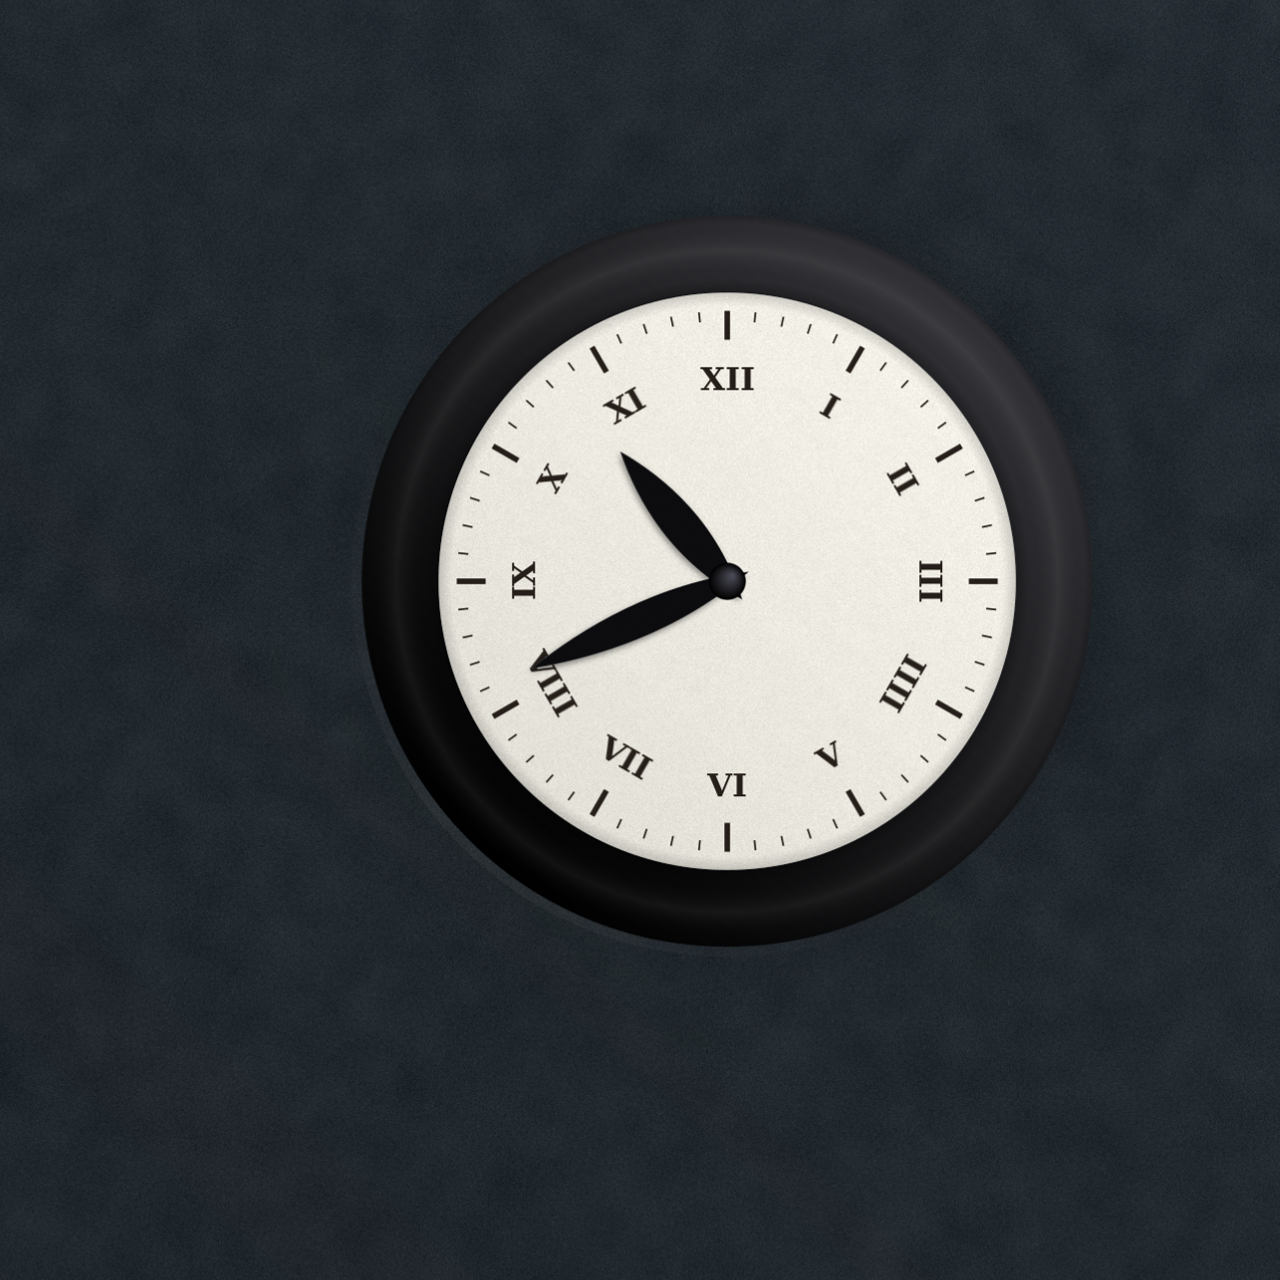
10:41
